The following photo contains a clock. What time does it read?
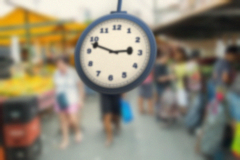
2:48
